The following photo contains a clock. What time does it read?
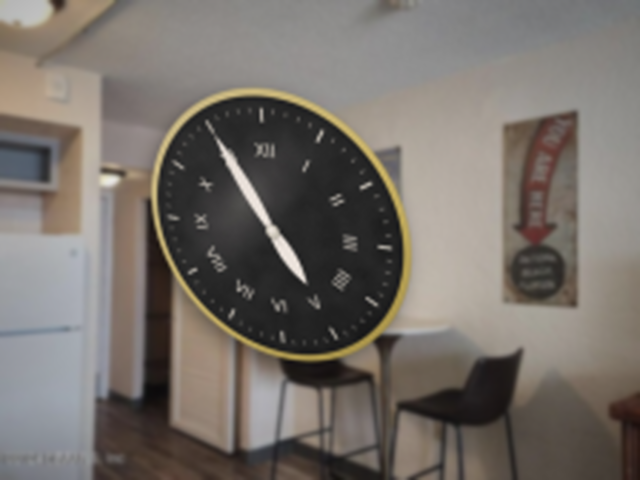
4:55
